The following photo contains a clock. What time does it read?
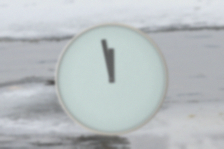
11:58
